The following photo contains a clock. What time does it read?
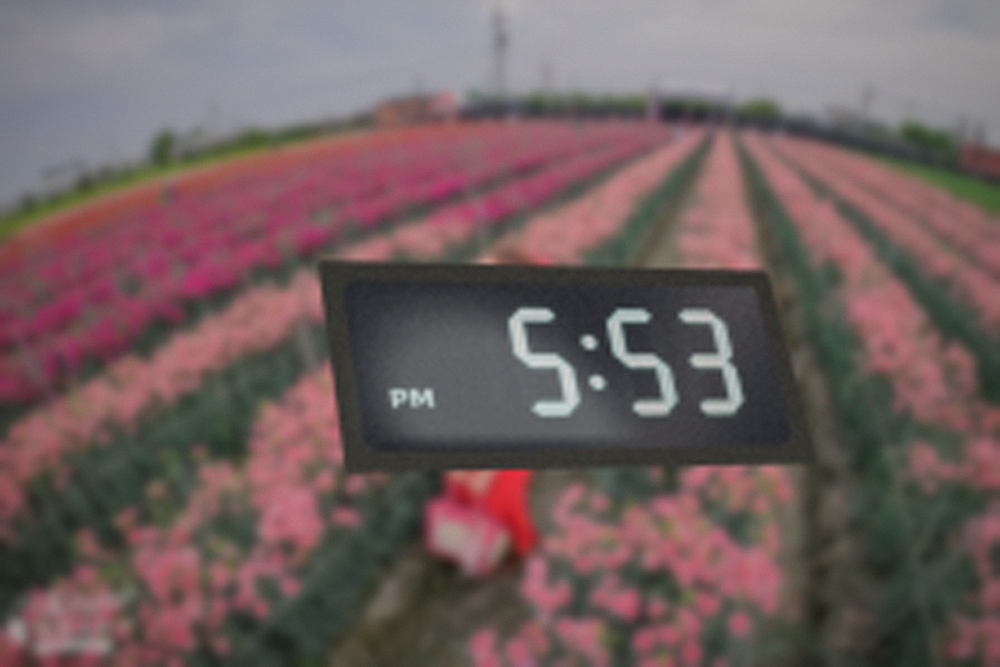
5:53
